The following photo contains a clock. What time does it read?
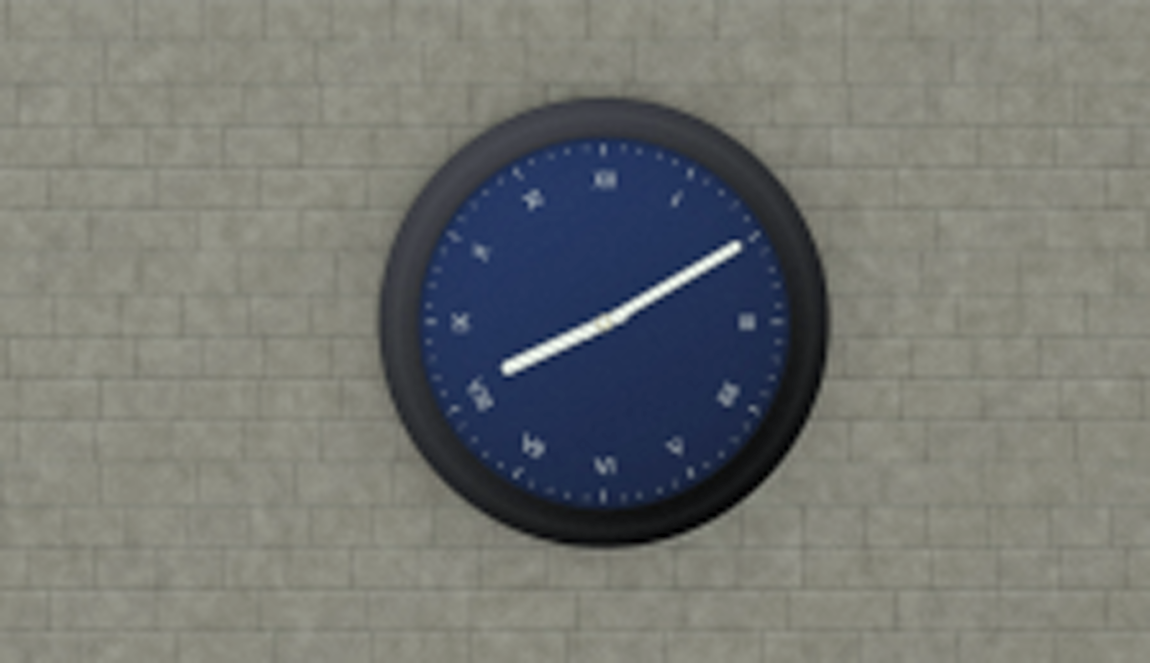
8:10
